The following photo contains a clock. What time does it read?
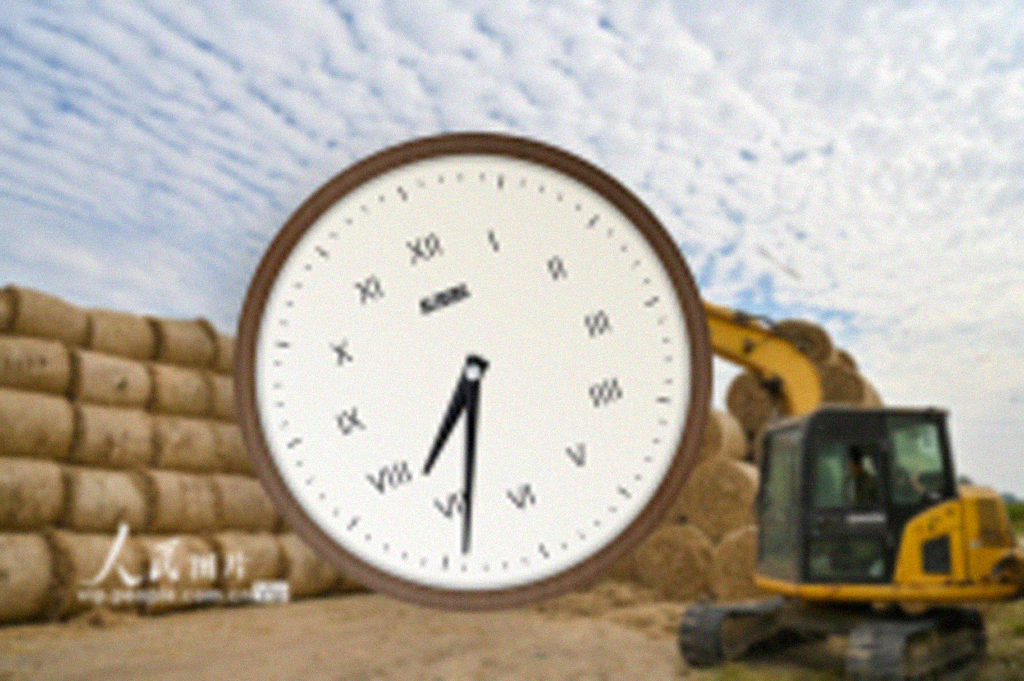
7:34
